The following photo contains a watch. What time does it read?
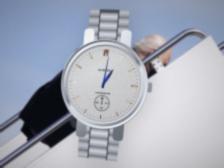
1:01
